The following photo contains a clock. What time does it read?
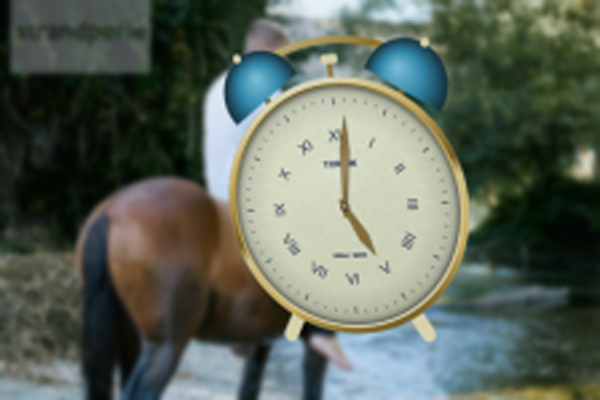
5:01
